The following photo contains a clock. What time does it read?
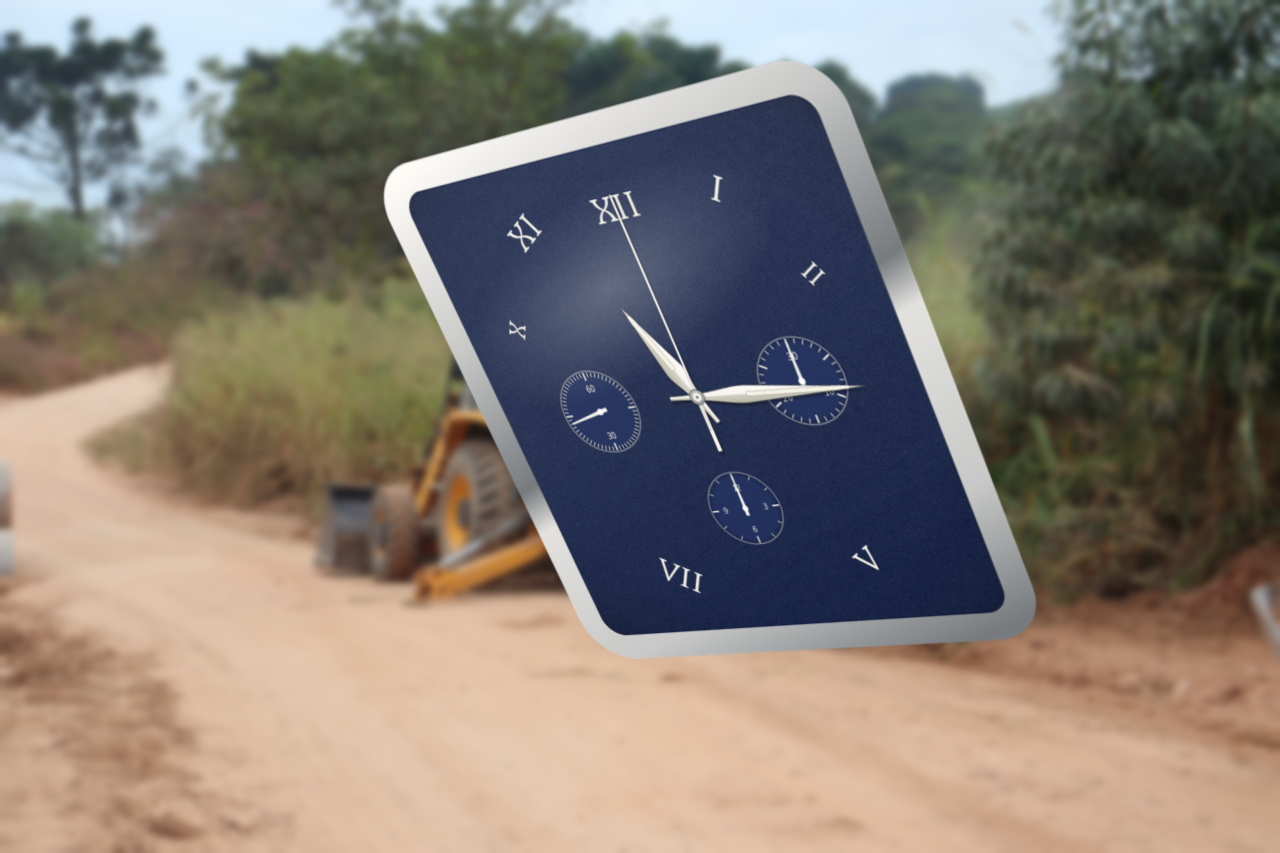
11:15:43
